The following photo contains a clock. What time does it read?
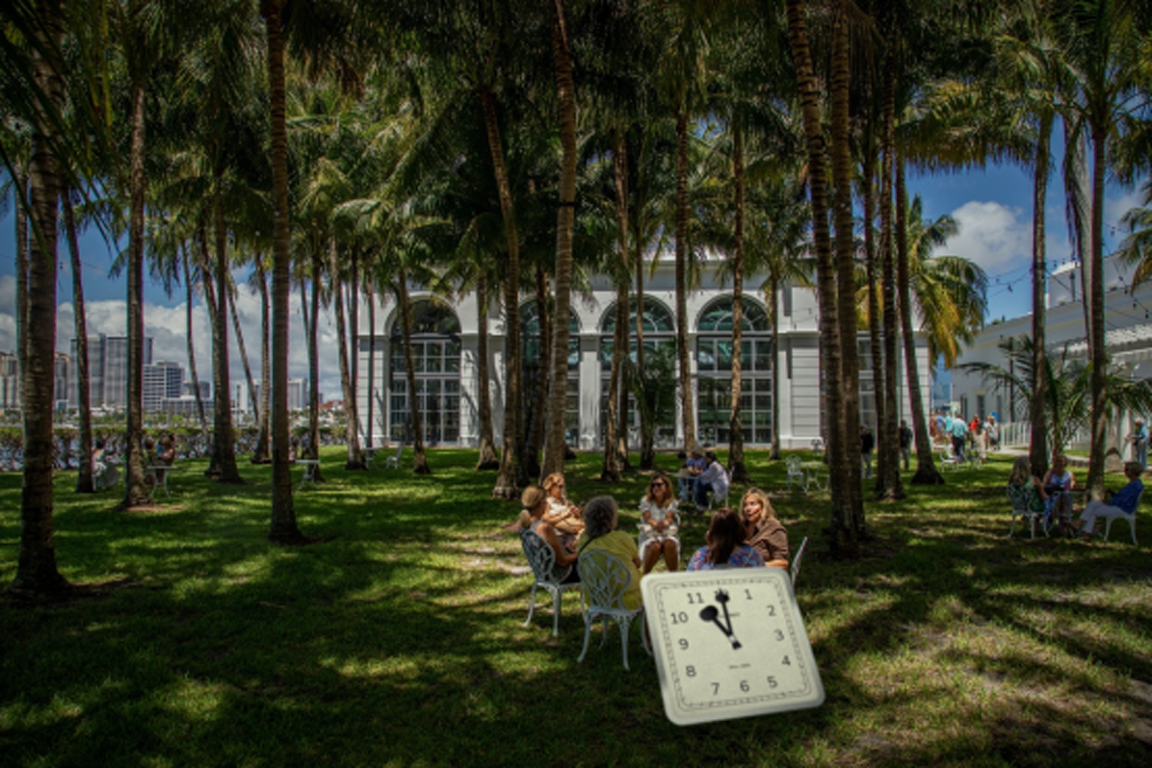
11:00
